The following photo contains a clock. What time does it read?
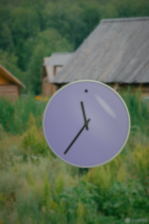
11:36
